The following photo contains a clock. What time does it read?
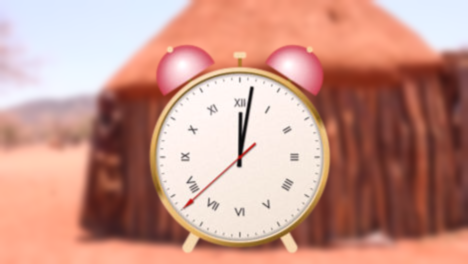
12:01:38
